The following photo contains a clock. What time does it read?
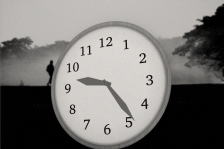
9:24
